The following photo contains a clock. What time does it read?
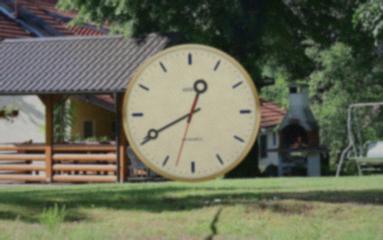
12:40:33
